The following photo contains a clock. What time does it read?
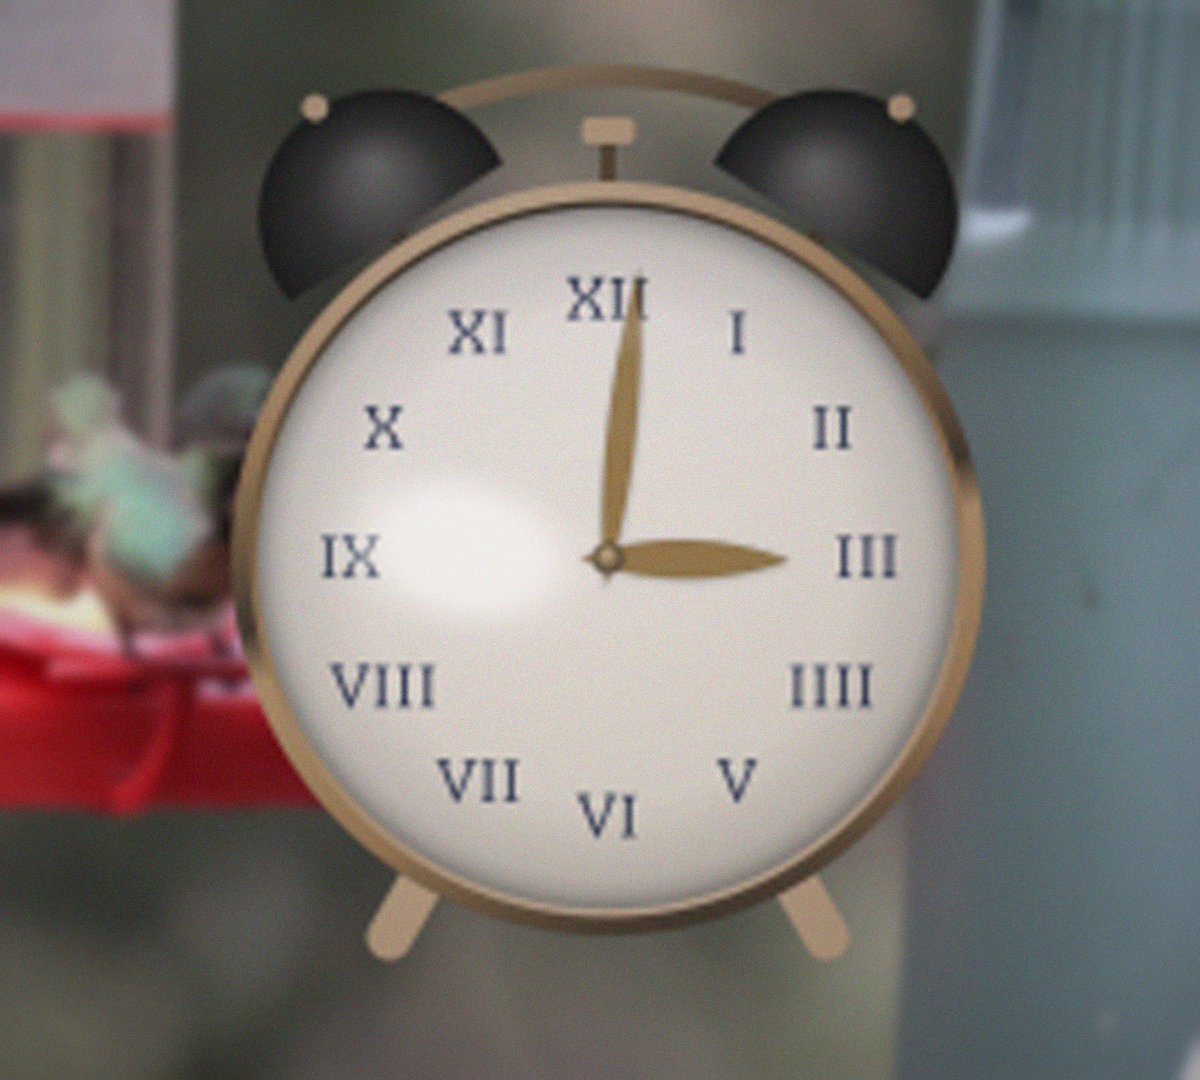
3:01
